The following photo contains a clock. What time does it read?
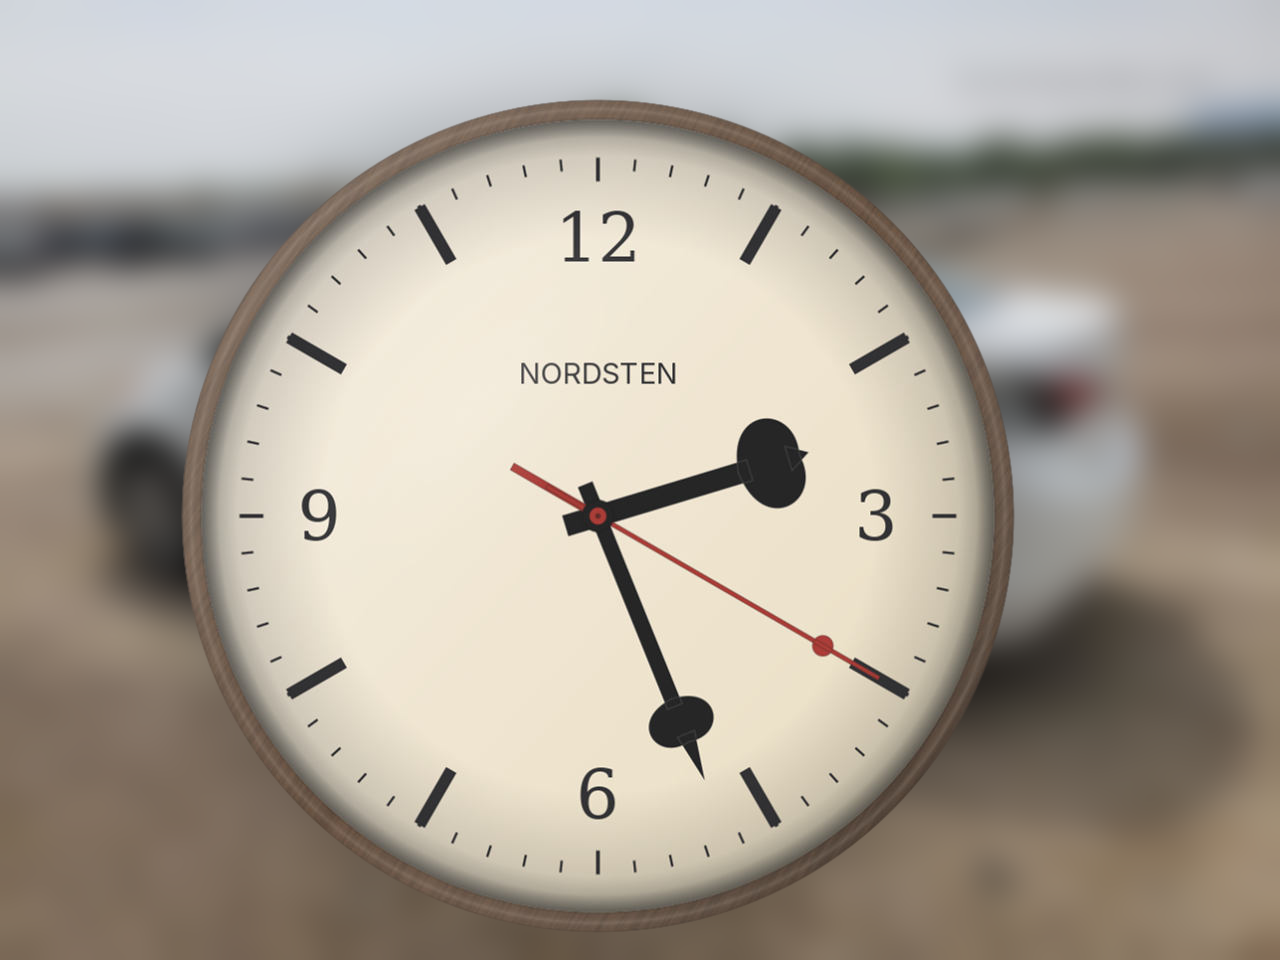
2:26:20
